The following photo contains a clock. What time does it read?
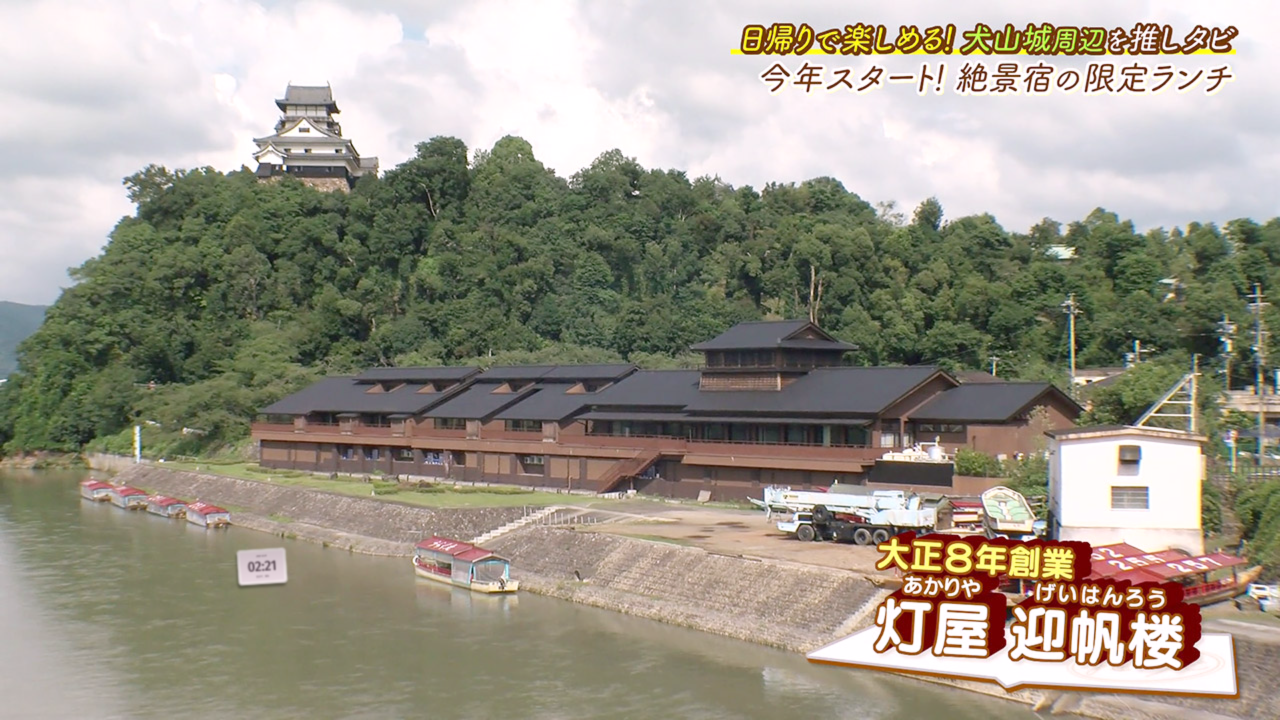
2:21
